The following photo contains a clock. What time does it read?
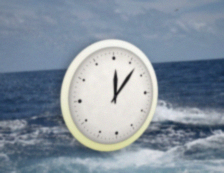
12:07
